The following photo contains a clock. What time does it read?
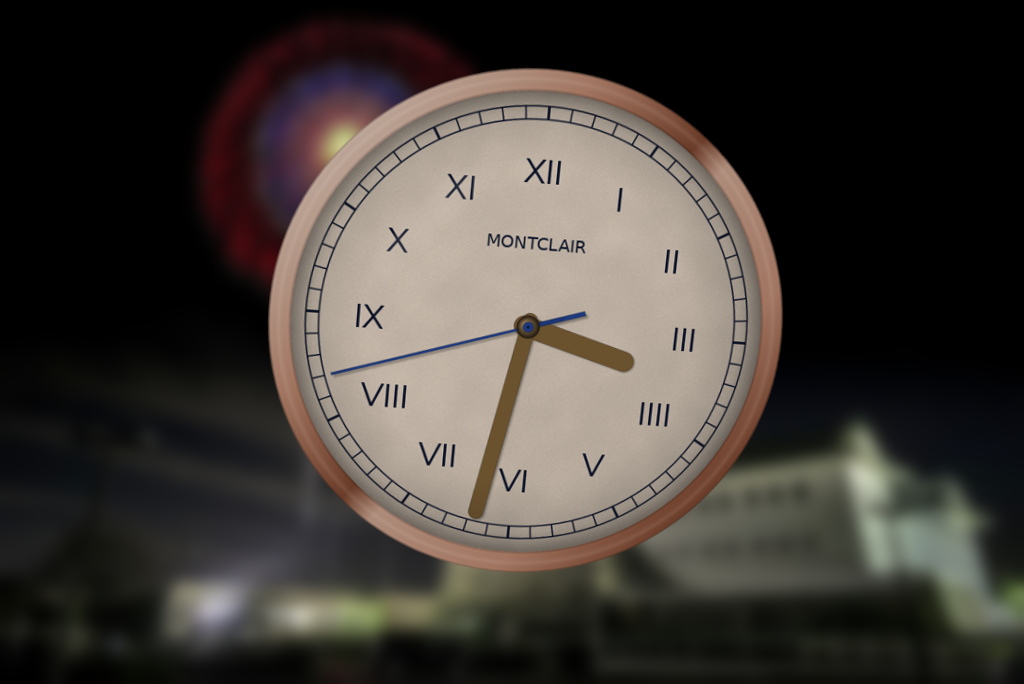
3:31:42
